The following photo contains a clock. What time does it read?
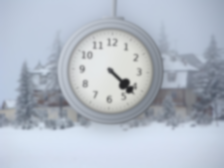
4:22
